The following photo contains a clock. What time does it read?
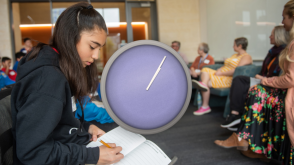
1:05
